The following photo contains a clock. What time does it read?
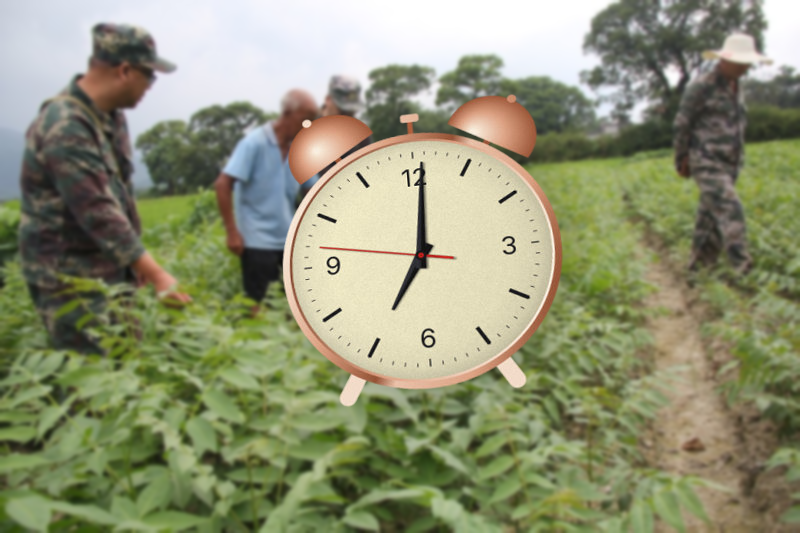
7:00:47
